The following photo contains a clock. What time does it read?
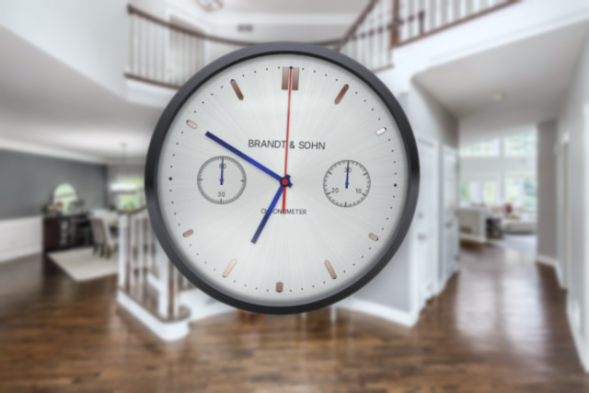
6:50
